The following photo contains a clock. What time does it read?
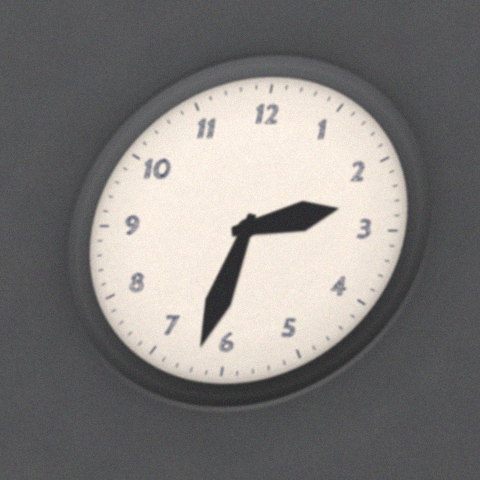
2:32
